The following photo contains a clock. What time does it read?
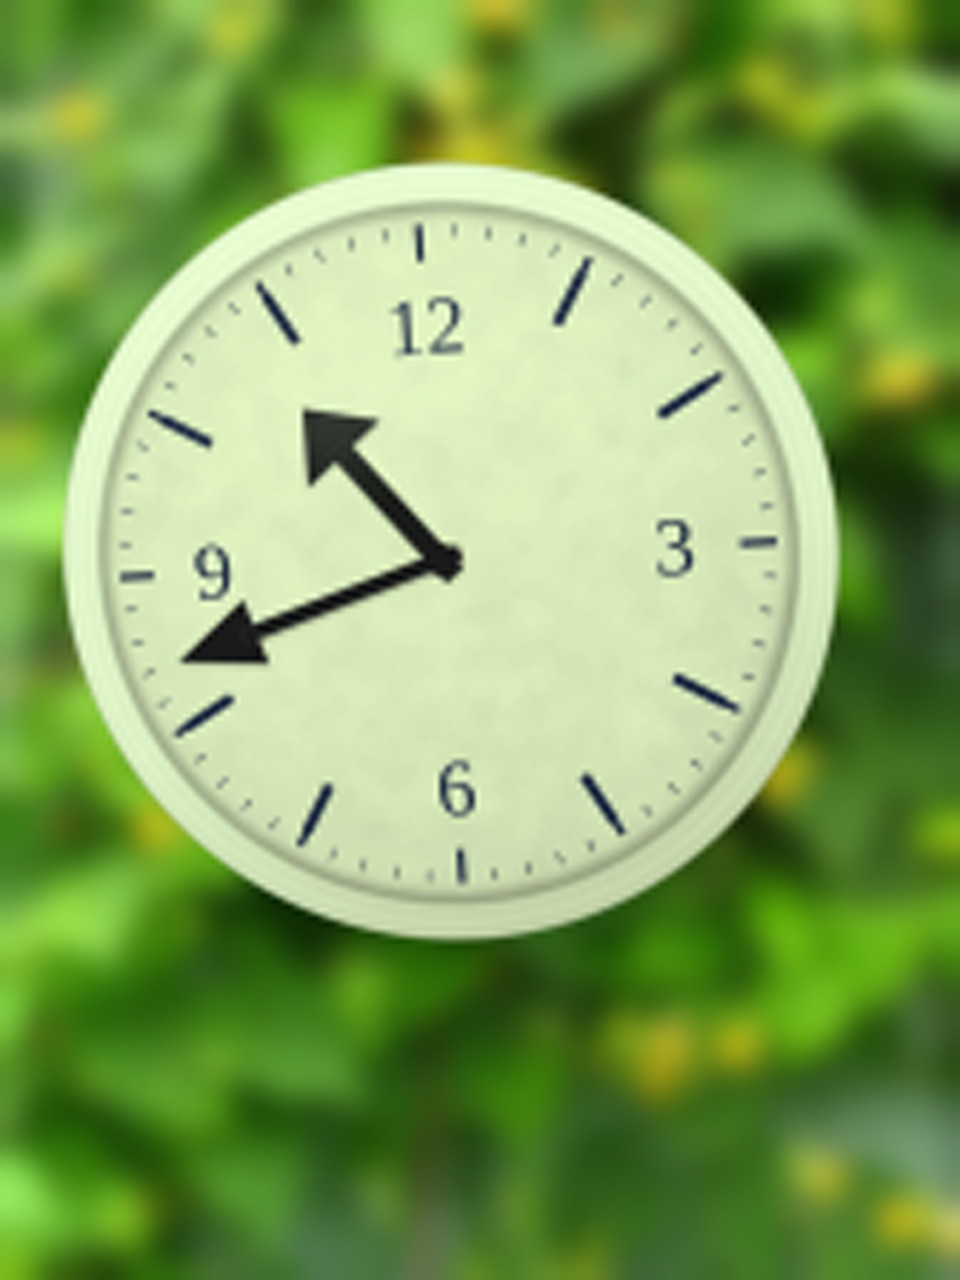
10:42
